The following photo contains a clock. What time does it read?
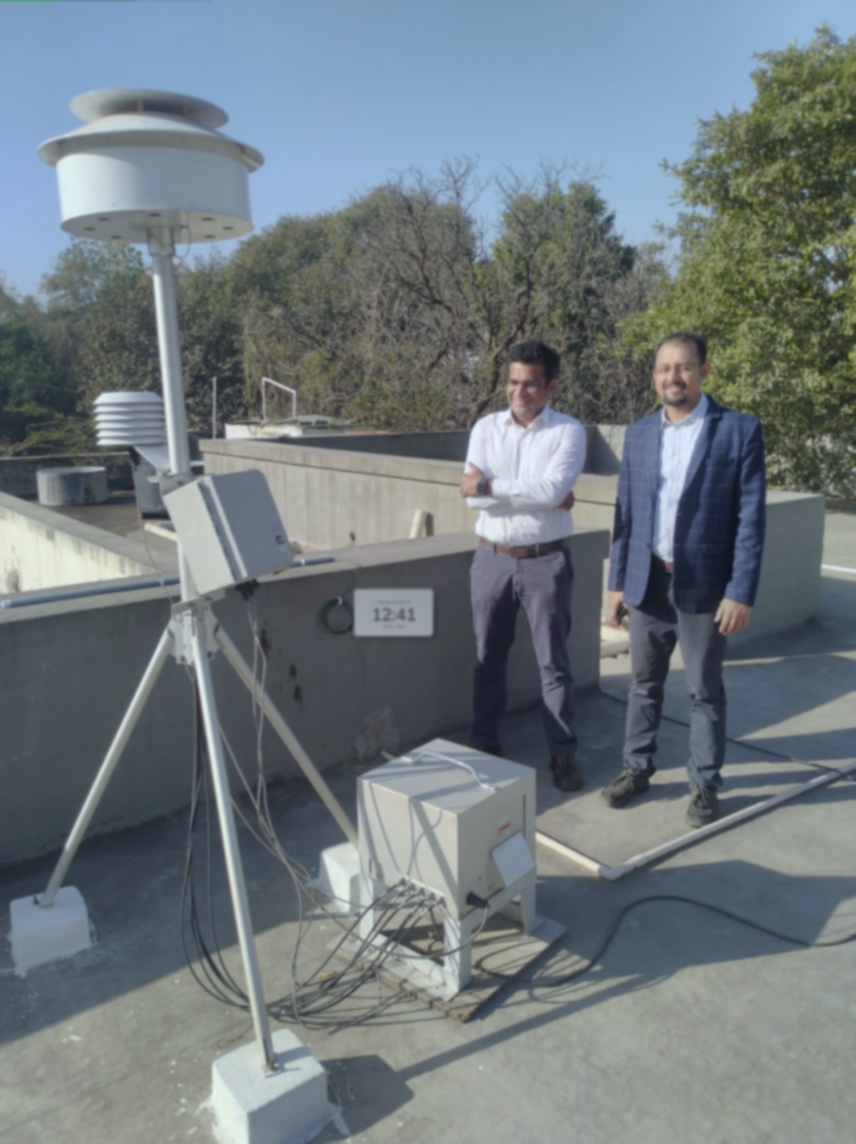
12:41
